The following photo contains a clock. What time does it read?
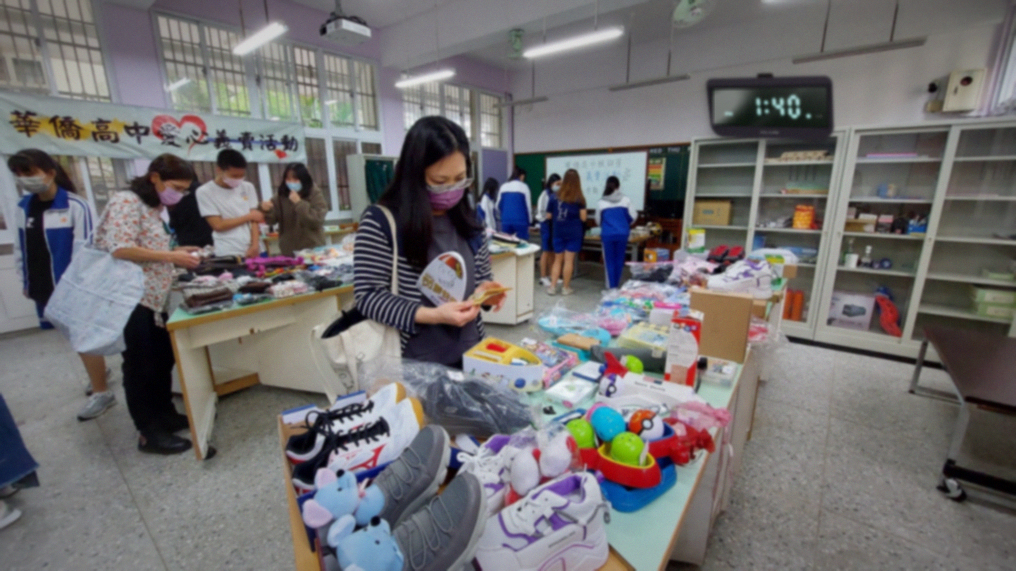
1:40
